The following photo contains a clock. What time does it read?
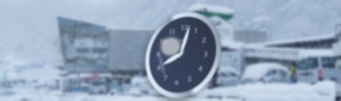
8:02
